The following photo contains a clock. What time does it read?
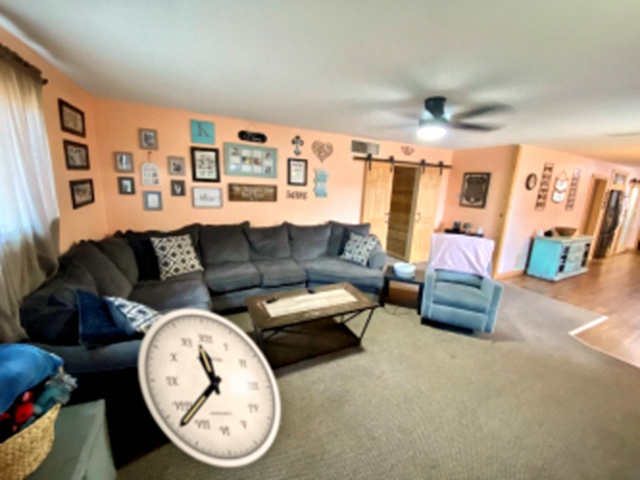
11:38
